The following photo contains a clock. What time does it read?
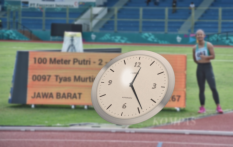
12:24
